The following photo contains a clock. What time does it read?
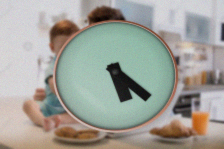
5:22
